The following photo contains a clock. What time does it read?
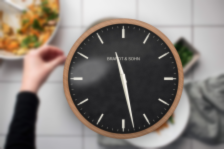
11:28
